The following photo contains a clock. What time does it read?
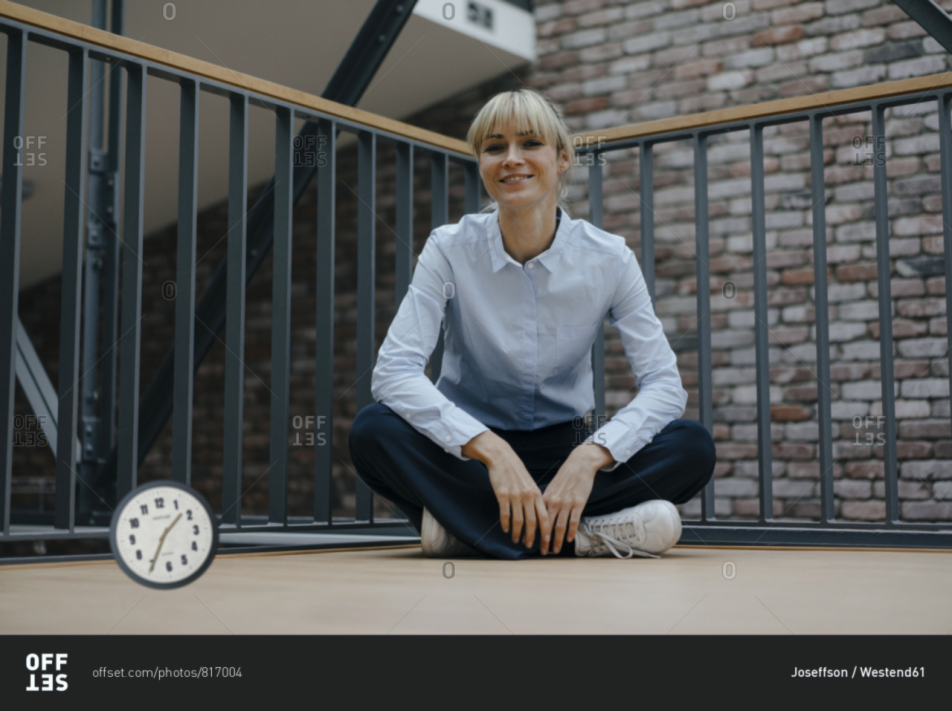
1:35
